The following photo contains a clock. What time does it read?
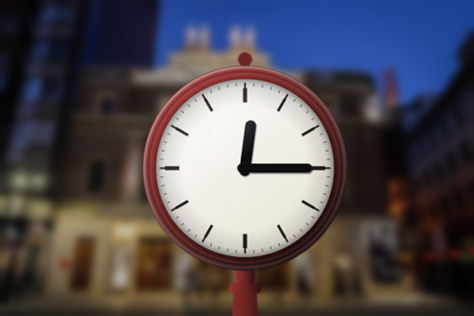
12:15
